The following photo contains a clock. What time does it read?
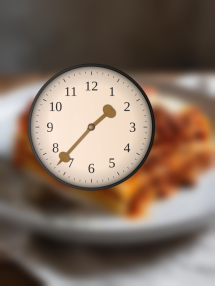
1:37
